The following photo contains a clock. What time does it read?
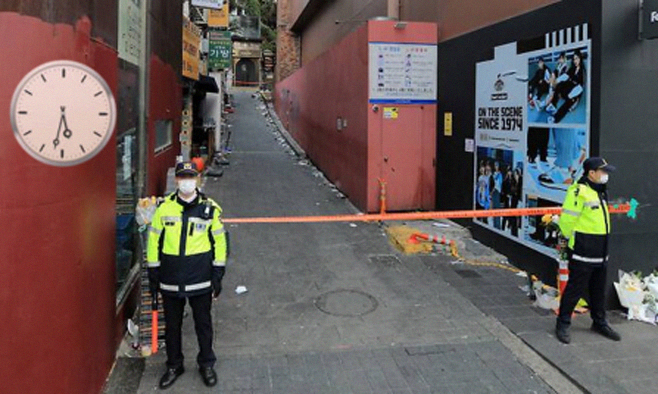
5:32
